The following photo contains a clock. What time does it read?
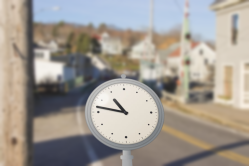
10:47
